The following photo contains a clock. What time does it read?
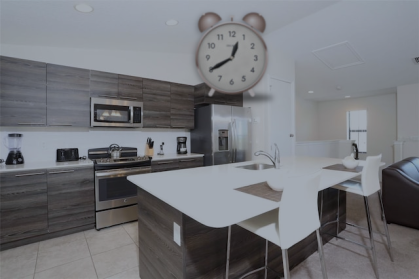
12:40
